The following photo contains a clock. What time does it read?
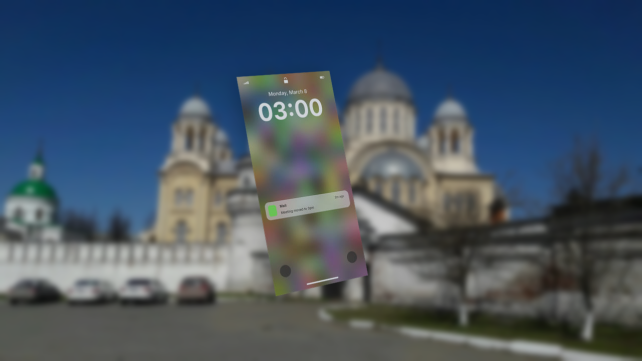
3:00
